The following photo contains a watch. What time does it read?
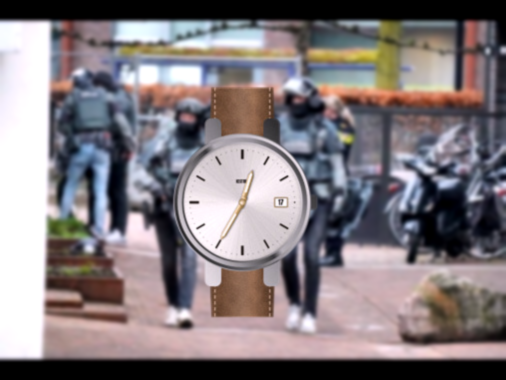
12:35
